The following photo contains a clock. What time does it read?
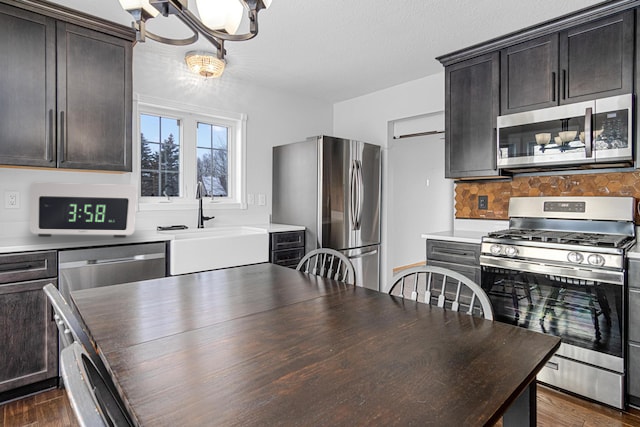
3:58
